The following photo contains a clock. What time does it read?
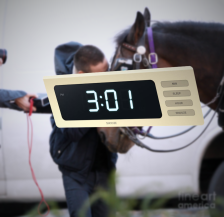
3:01
